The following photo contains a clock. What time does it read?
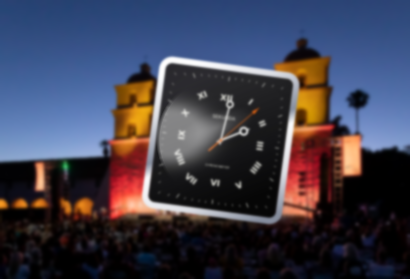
2:01:07
